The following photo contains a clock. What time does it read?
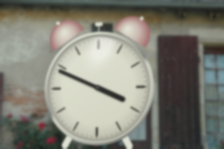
3:49
